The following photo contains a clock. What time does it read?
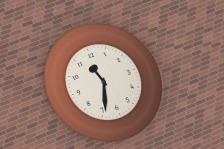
11:34
